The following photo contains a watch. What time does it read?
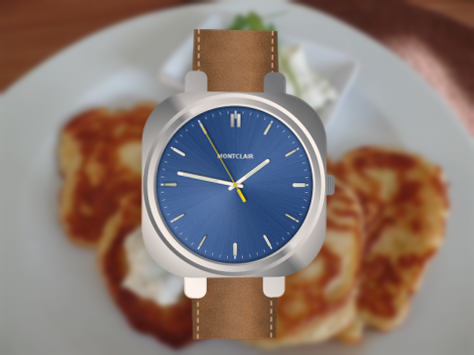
1:46:55
